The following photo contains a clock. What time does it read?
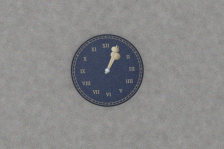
1:04
